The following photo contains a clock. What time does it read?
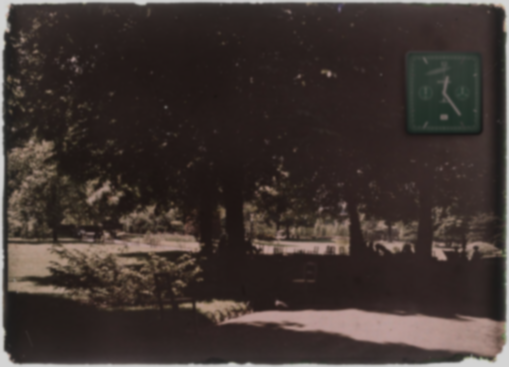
12:24
